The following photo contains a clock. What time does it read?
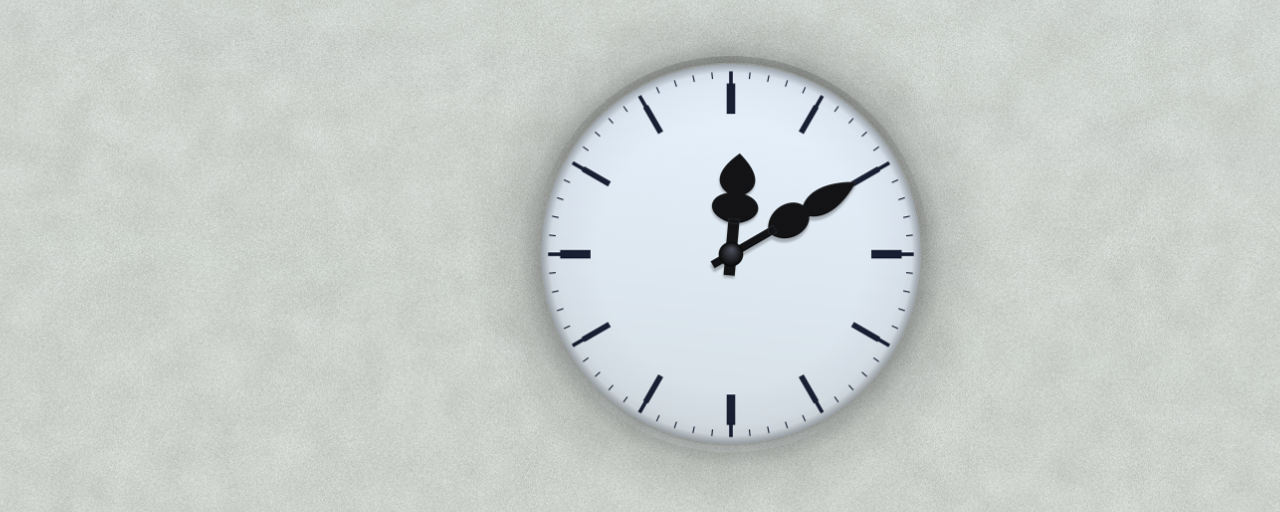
12:10
